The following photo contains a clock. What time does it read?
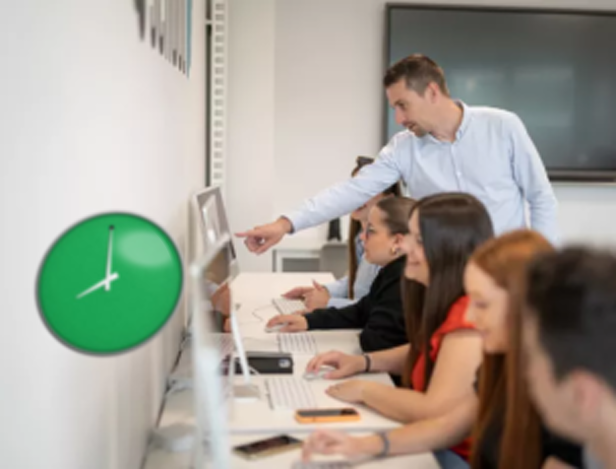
8:00
